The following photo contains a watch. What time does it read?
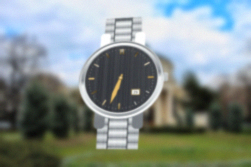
6:33
